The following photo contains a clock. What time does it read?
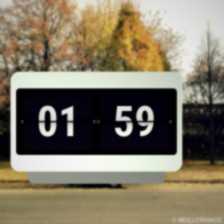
1:59
